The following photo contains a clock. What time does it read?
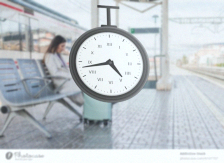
4:43
